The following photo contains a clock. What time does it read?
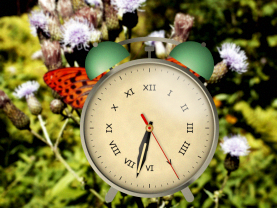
6:32:25
